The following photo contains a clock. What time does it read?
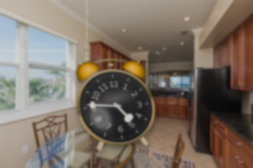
4:46
